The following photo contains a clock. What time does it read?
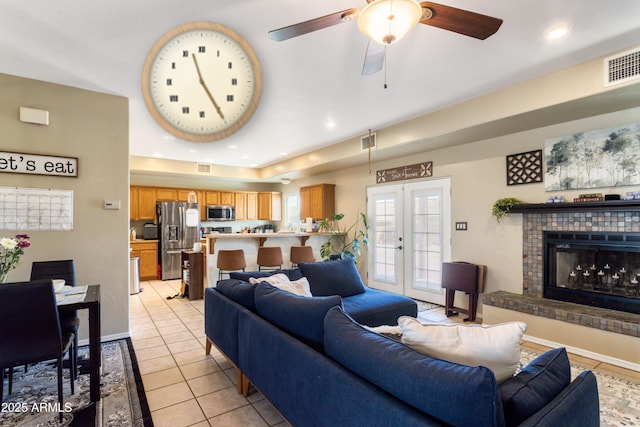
11:25
